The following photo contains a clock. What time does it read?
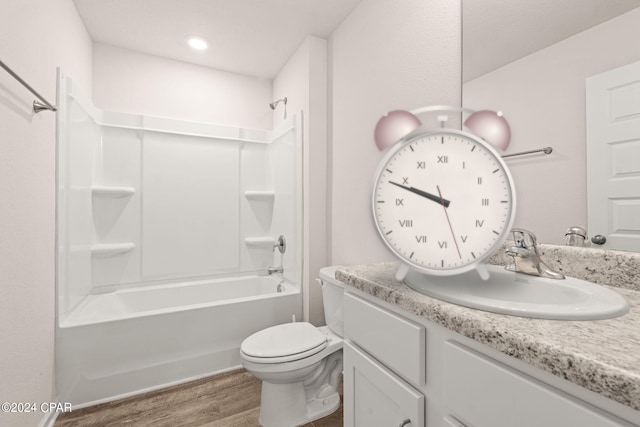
9:48:27
